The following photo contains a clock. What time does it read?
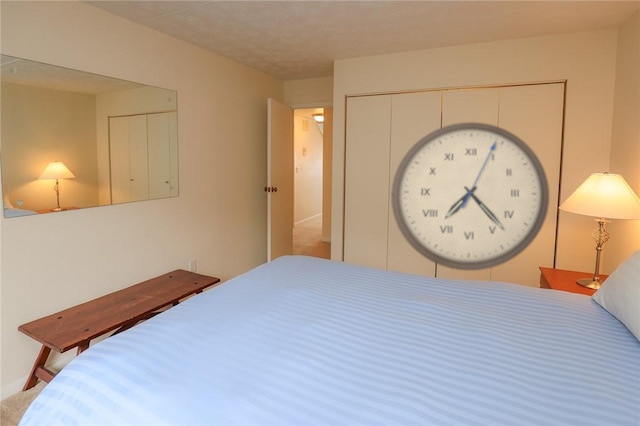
7:23:04
